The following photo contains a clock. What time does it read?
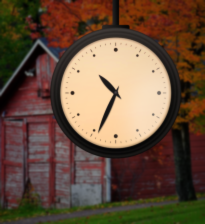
10:34
